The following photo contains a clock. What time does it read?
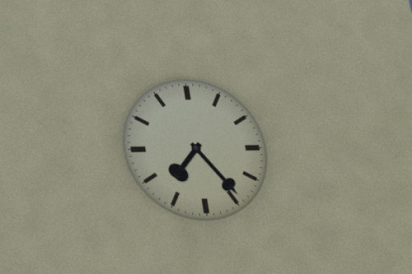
7:24
